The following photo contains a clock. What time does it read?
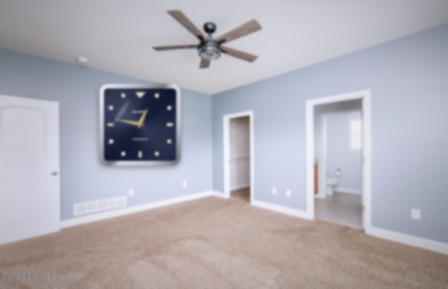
12:47
